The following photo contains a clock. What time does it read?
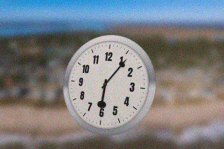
6:06
